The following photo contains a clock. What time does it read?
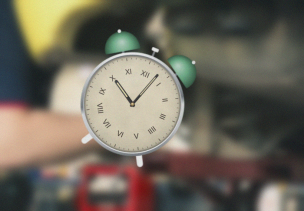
10:03
